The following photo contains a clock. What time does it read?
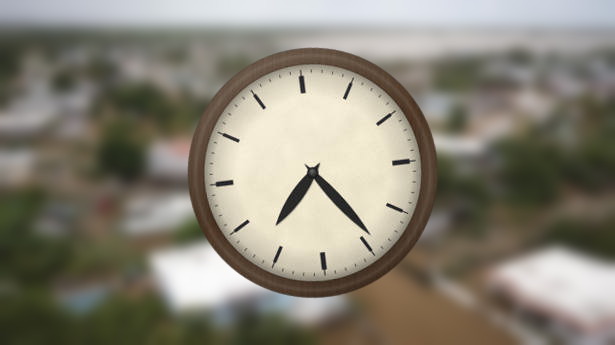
7:24
